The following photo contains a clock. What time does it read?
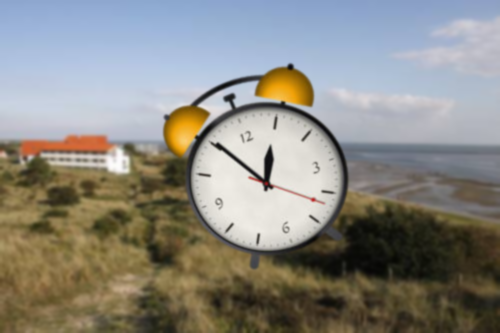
12:55:22
